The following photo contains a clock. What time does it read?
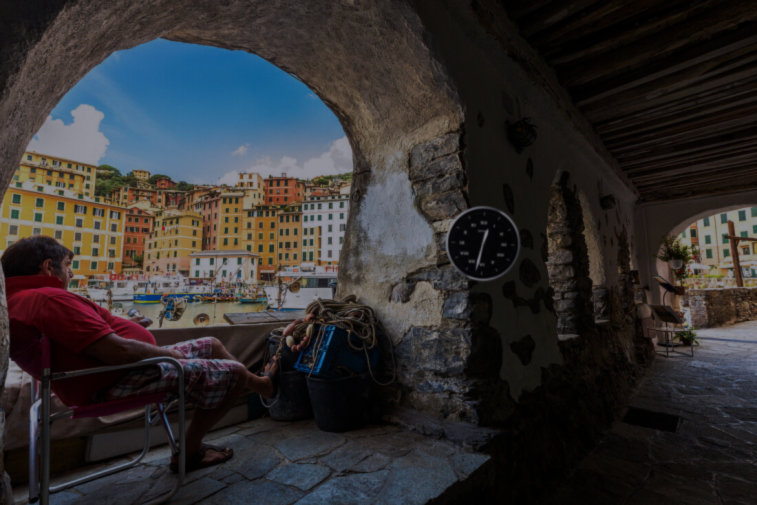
12:32
